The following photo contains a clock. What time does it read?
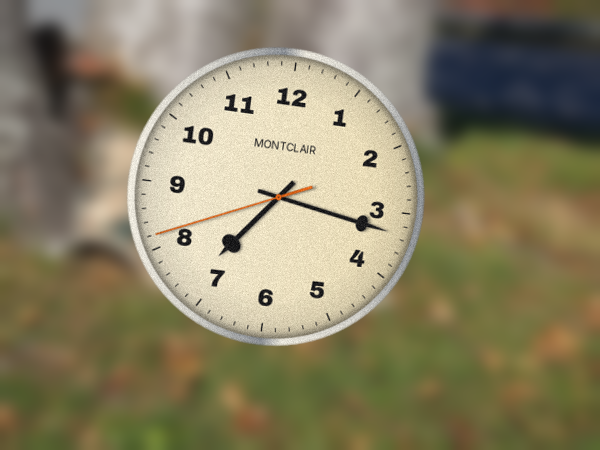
7:16:41
